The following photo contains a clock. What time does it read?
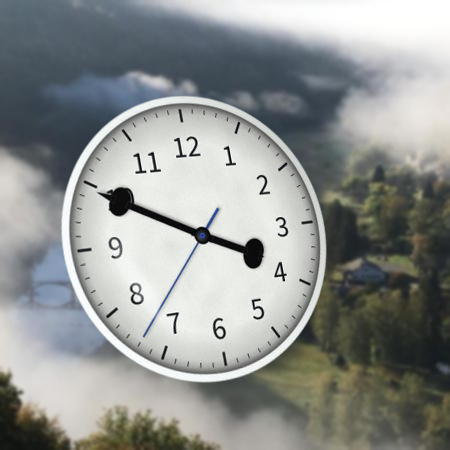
3:49:37
